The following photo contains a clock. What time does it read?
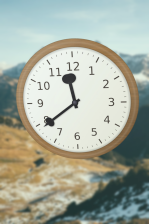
11:39
